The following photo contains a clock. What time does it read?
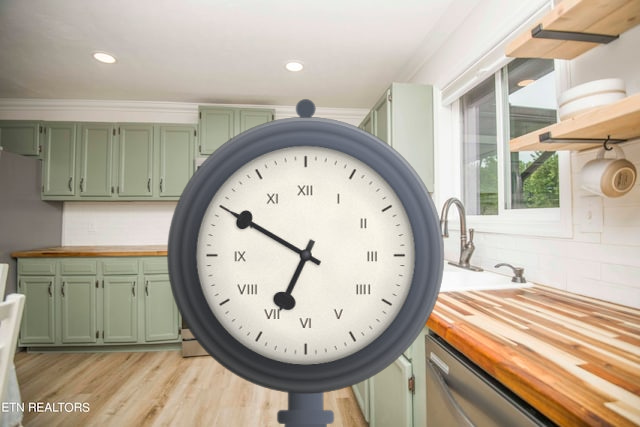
6:50
